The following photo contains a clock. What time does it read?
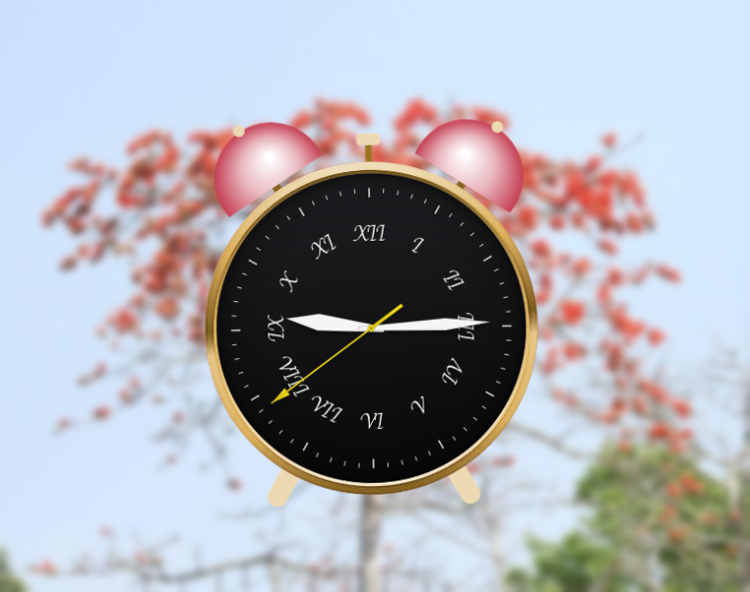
9:14:39
